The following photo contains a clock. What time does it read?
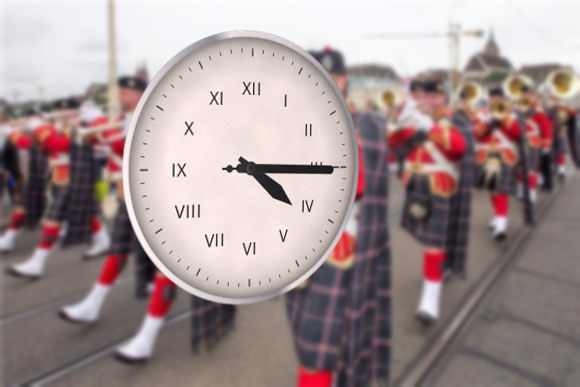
4:15:15
